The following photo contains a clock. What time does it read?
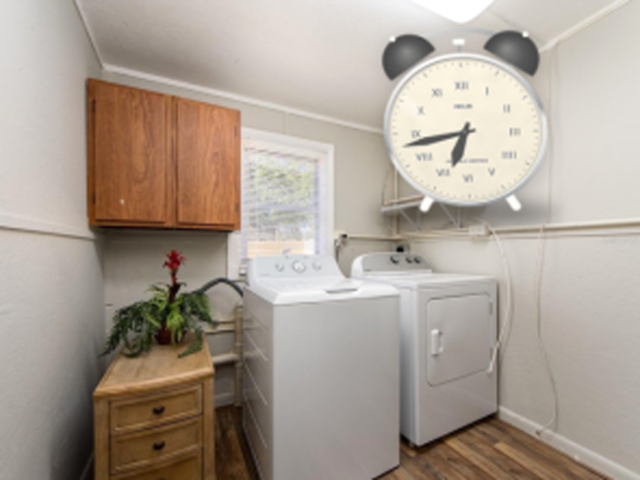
6:43
